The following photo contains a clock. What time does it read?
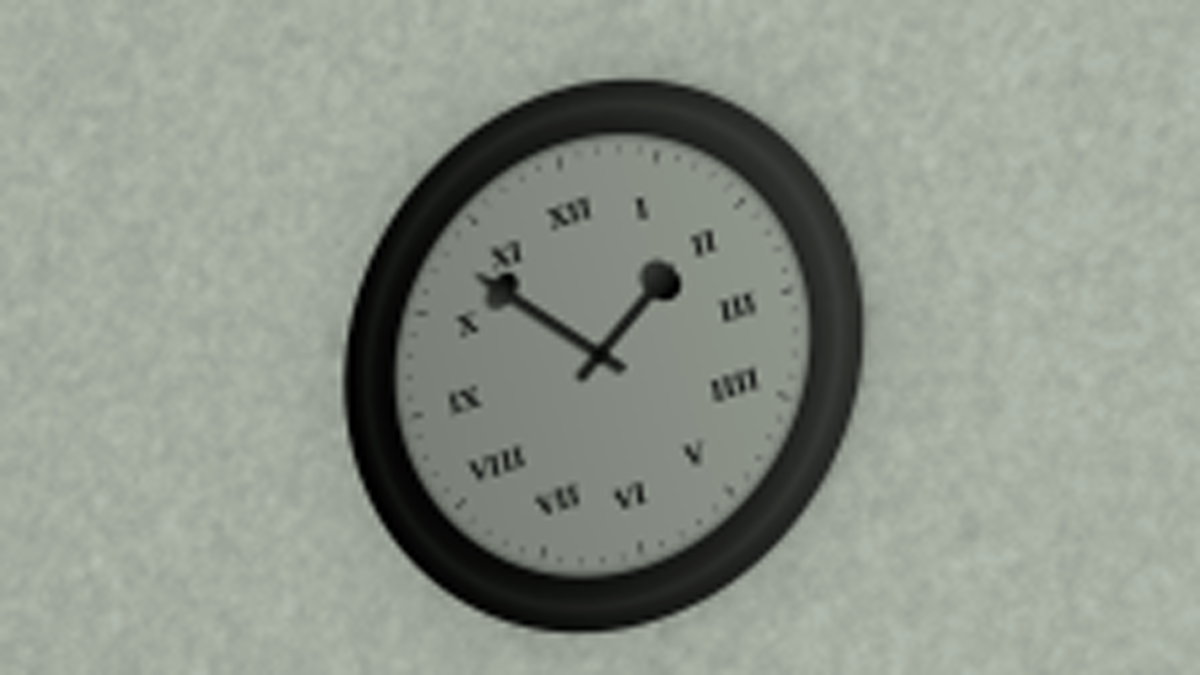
1:53
